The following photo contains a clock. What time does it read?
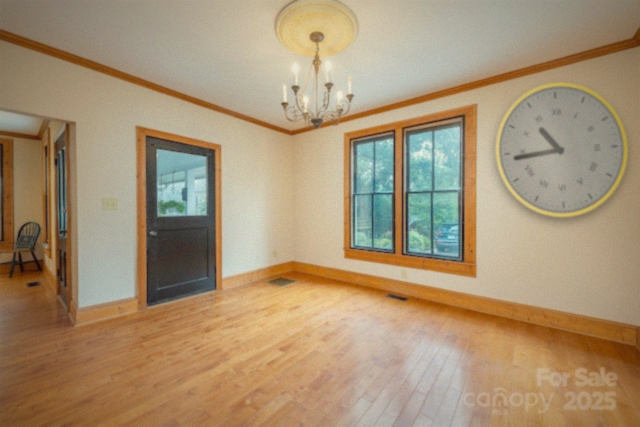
10:44
